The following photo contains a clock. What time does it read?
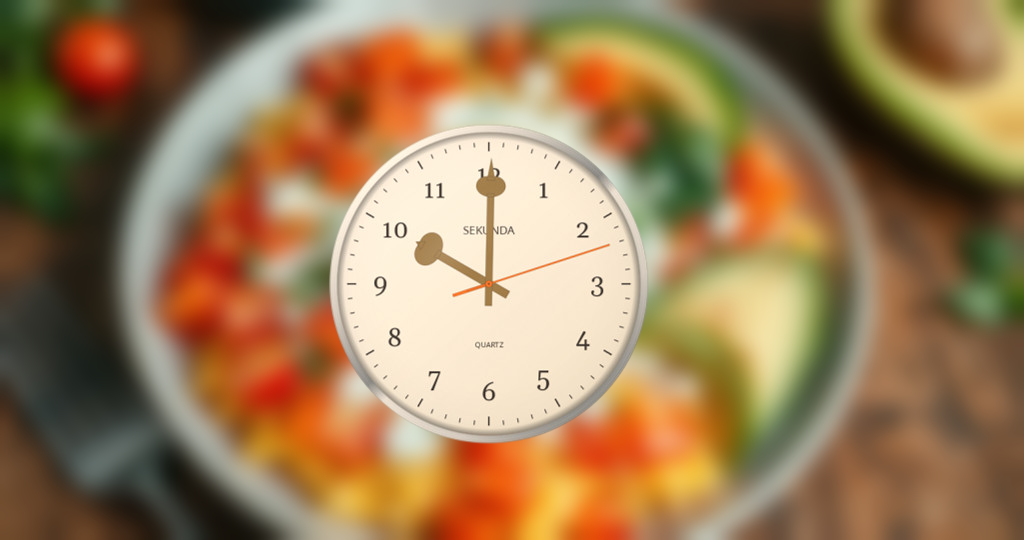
10:00:12
